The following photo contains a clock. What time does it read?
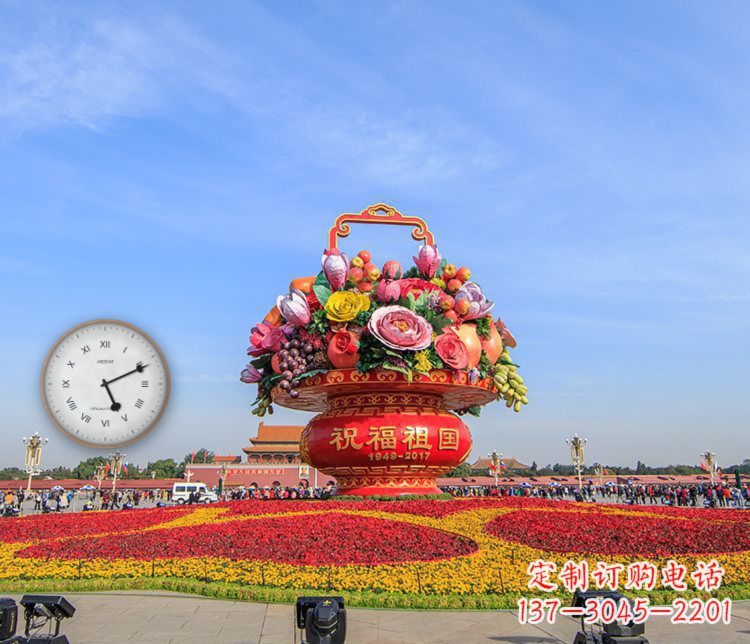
5:11
